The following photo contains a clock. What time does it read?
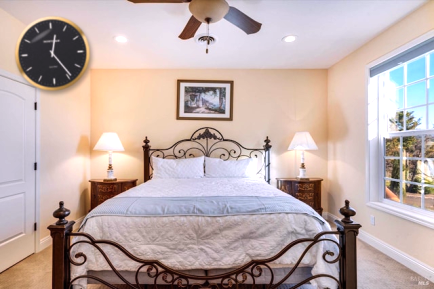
12:24
